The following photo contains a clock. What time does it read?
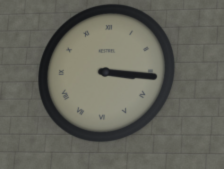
3:16
